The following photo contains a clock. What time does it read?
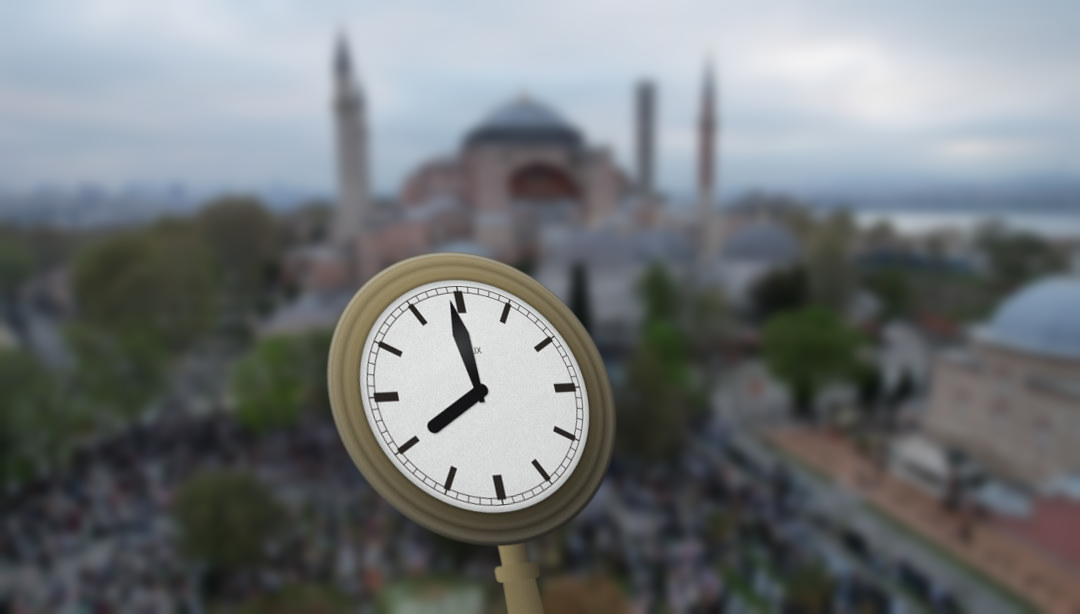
7:59
